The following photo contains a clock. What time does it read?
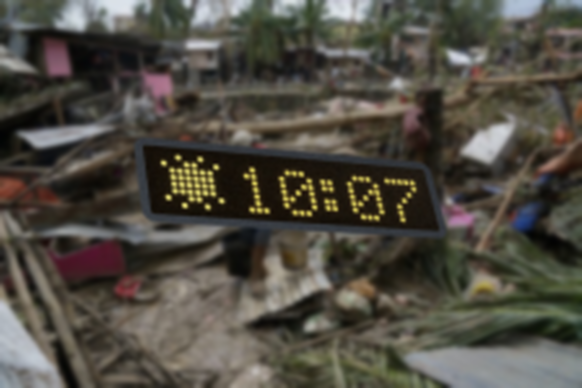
10:07
